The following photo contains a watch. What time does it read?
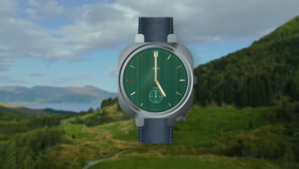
5:00
